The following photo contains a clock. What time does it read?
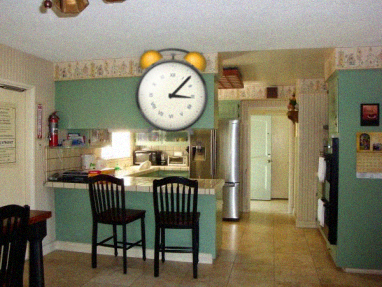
3:07
